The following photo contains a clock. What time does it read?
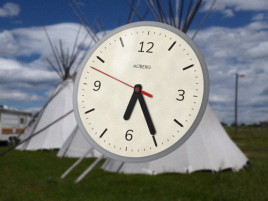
6:24:48
